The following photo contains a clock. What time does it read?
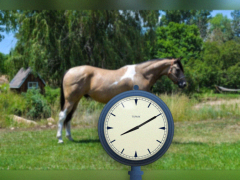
8:10
